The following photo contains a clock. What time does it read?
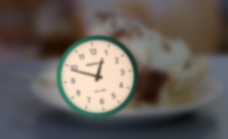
12:49
